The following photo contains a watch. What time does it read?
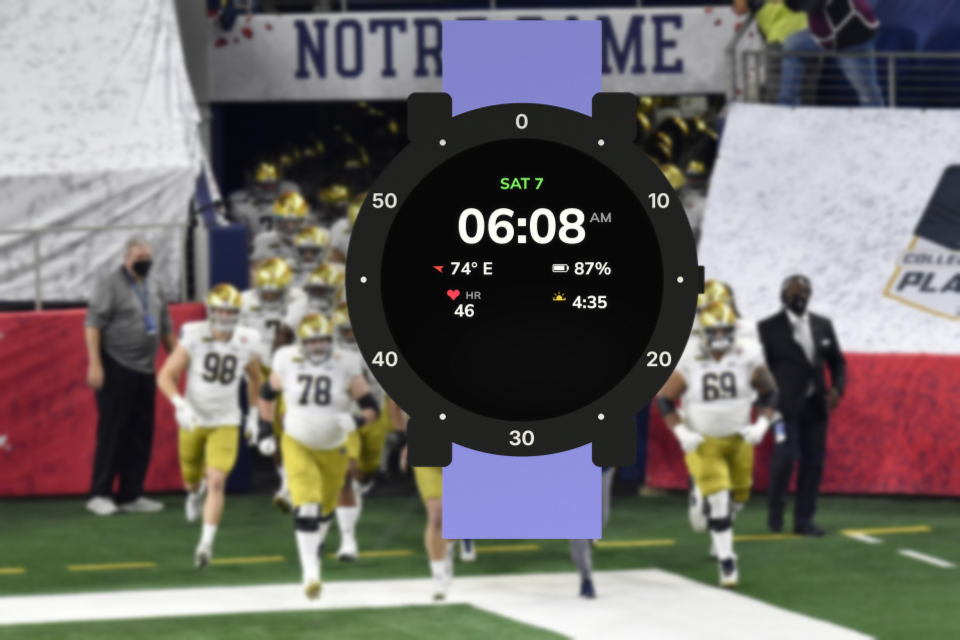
6:08
